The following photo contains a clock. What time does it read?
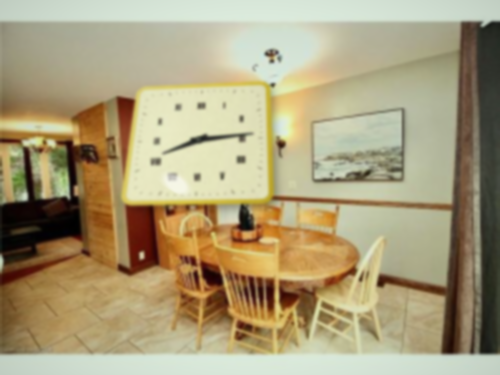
8:14
